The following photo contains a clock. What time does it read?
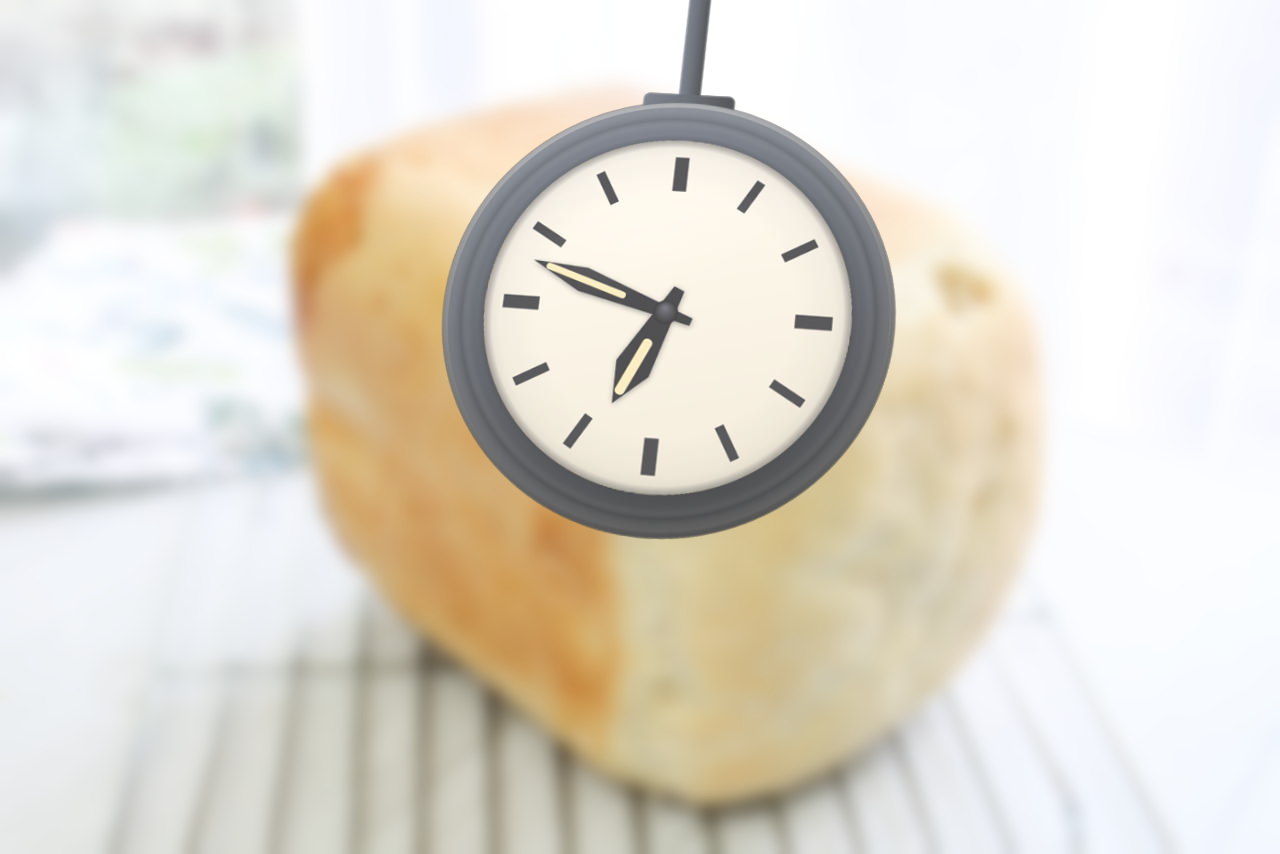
6:48
